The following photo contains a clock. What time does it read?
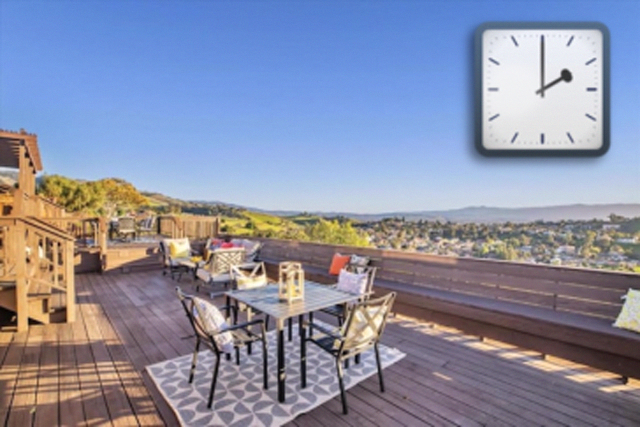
2:00
